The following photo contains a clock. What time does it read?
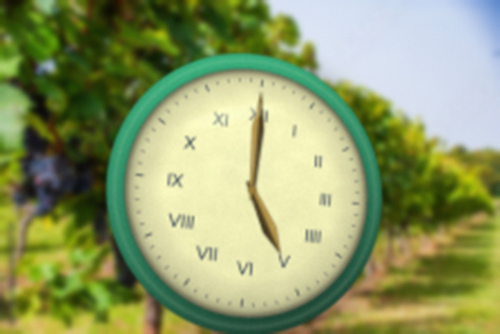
5:00
